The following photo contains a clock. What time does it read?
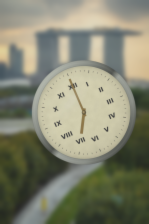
7:00
